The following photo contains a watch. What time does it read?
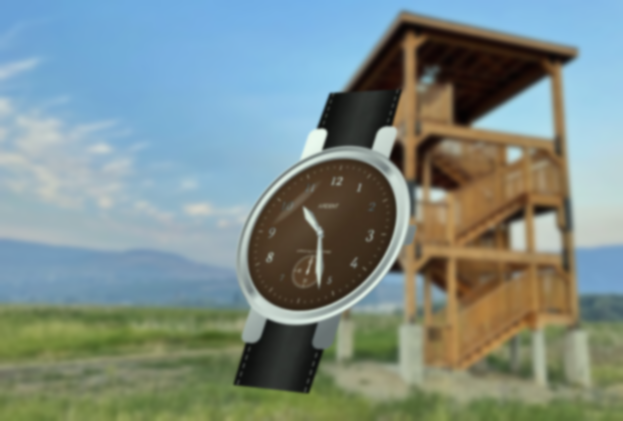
10:27
